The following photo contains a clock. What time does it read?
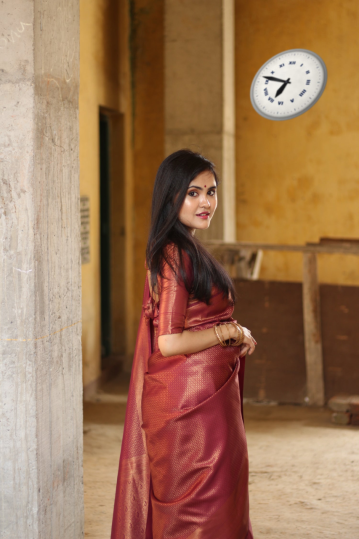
6:47
